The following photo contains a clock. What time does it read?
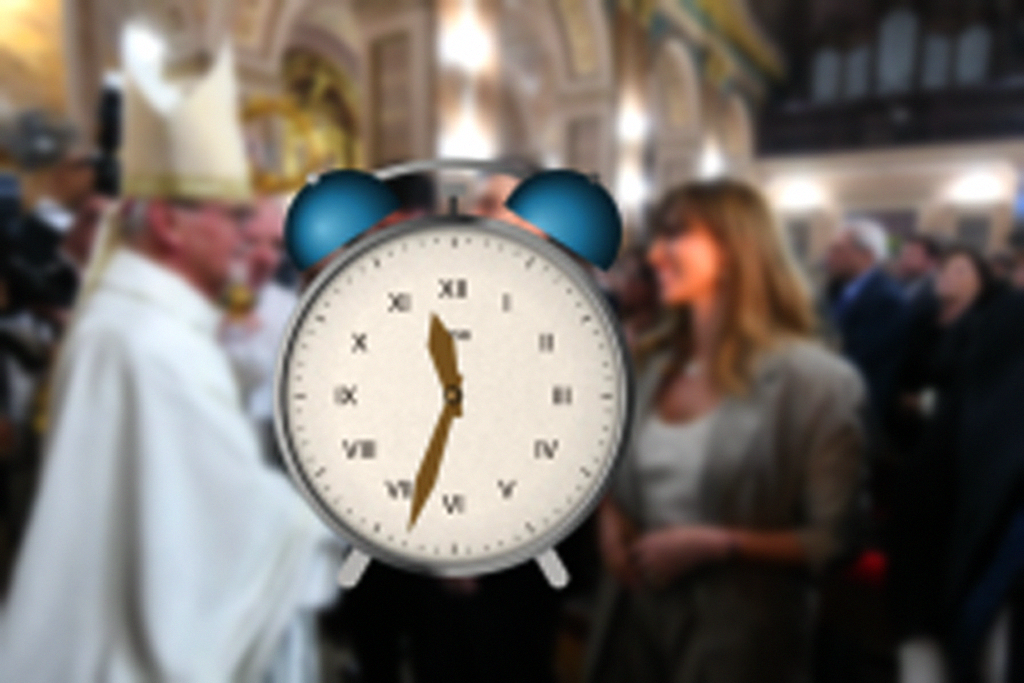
11:33
